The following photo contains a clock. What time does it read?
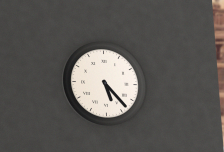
5:23
